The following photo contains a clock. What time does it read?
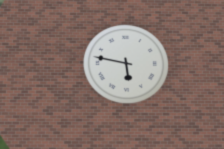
5:47
